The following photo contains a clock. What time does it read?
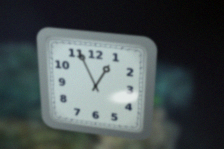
12:56
